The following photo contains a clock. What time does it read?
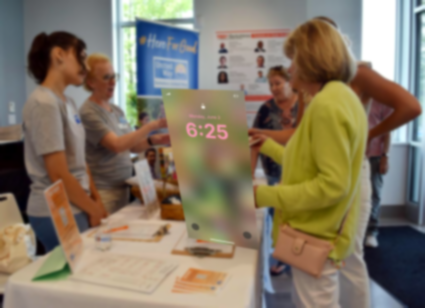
6:25
